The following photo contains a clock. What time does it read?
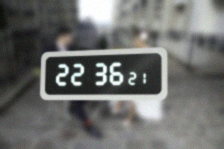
22:36:21
